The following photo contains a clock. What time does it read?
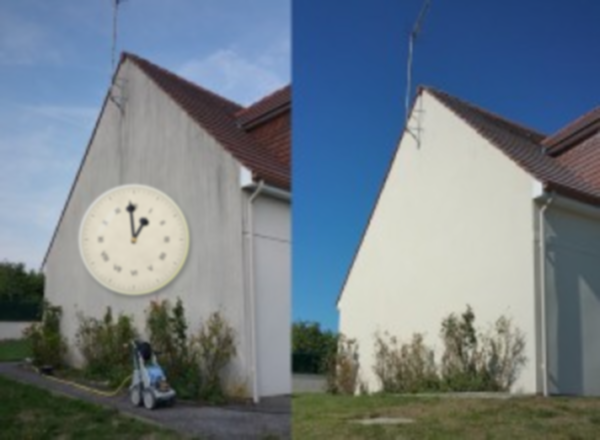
12:59
